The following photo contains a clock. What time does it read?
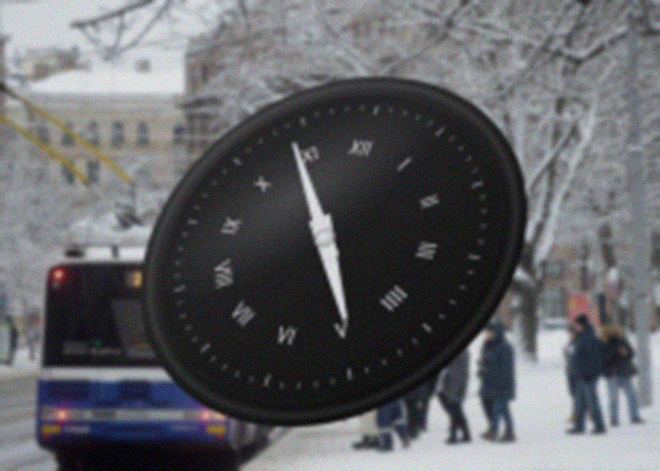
4:54
